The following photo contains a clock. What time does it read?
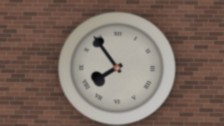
7:54
